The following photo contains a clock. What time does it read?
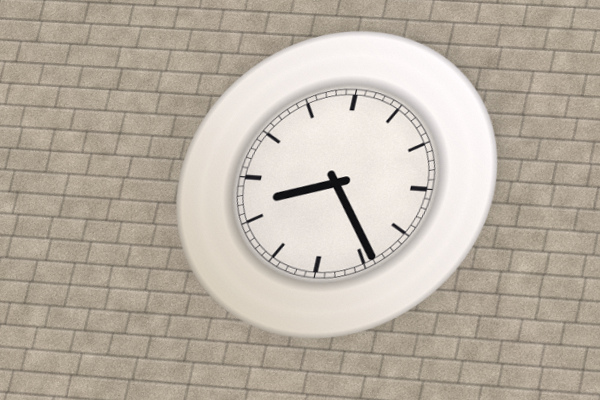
8:24
